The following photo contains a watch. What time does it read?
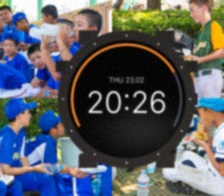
20:26
